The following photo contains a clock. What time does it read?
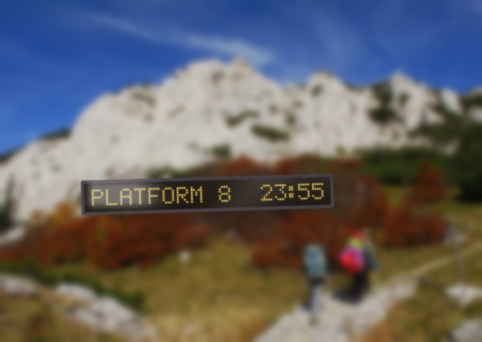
23:55
